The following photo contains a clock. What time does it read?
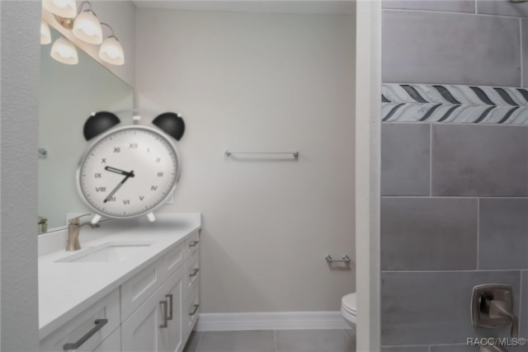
9:36
